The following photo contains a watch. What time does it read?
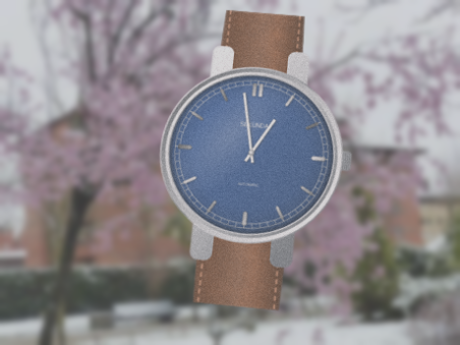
12:58
